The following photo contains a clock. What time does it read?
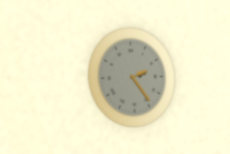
2:24
